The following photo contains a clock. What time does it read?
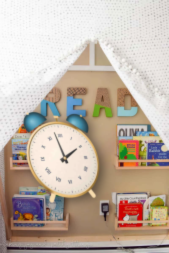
1:58
